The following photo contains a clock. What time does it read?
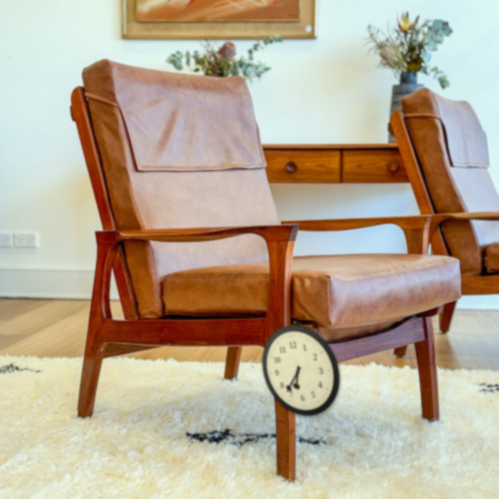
6:37
